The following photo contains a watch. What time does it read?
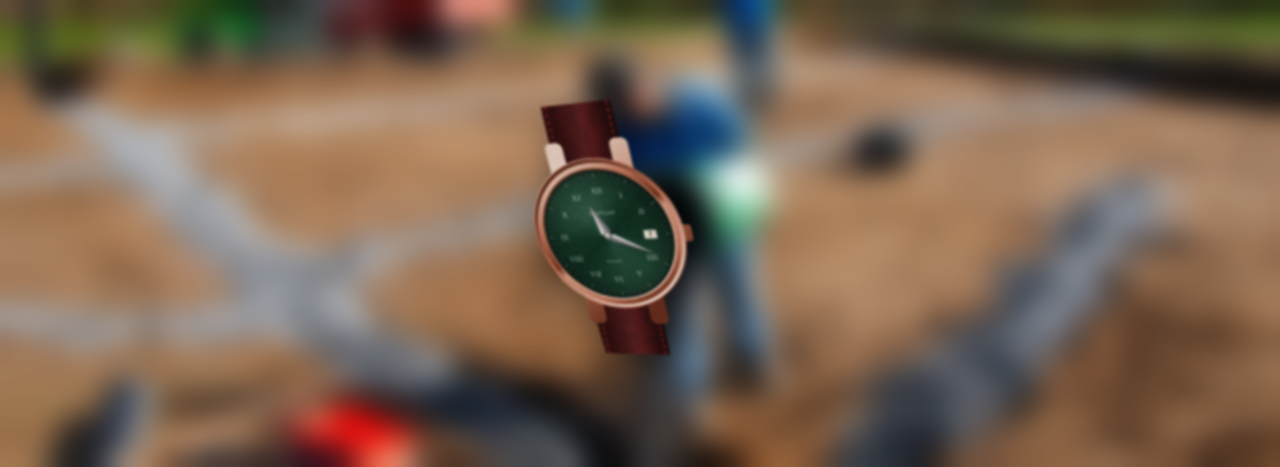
11:19
